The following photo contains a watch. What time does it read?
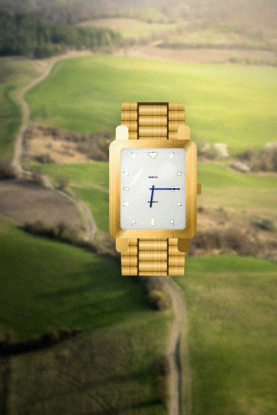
6:15
